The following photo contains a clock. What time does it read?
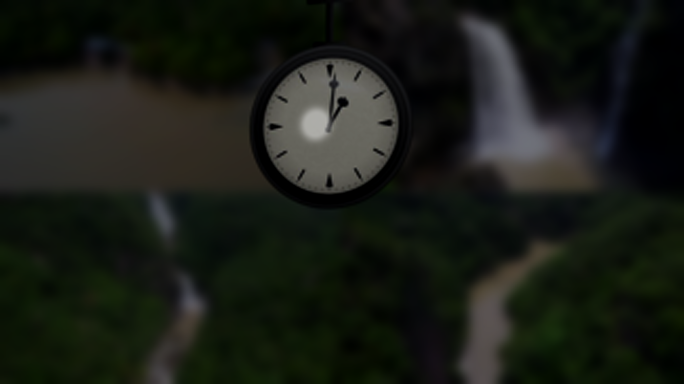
1:01
